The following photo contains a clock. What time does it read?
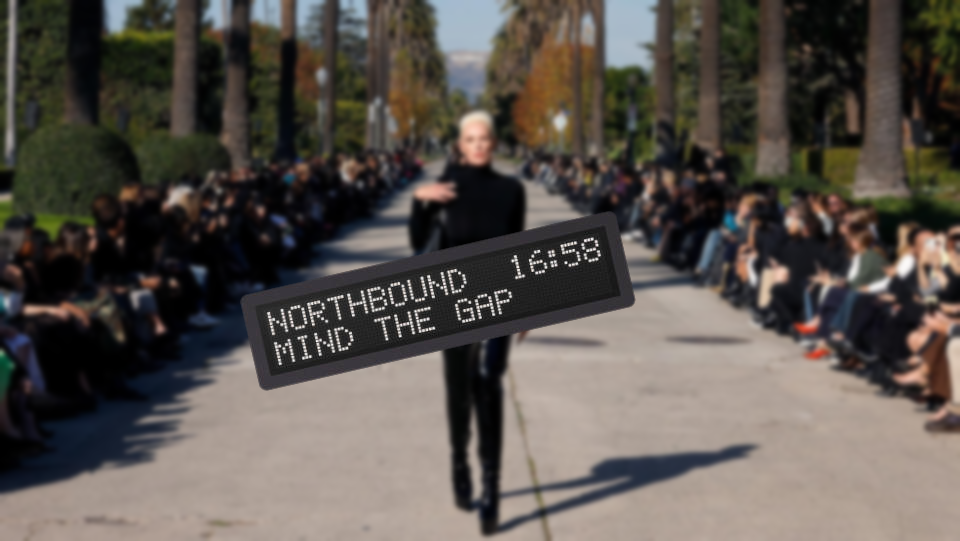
16:58
